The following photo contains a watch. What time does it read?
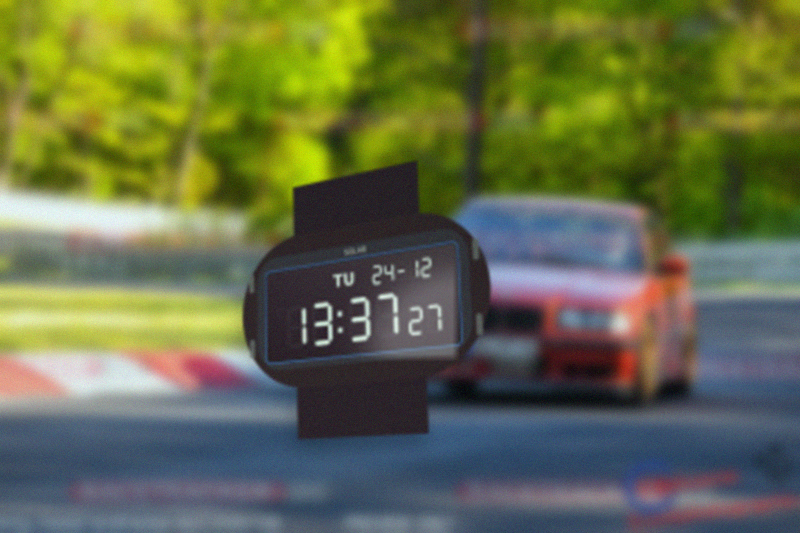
13:37:27
